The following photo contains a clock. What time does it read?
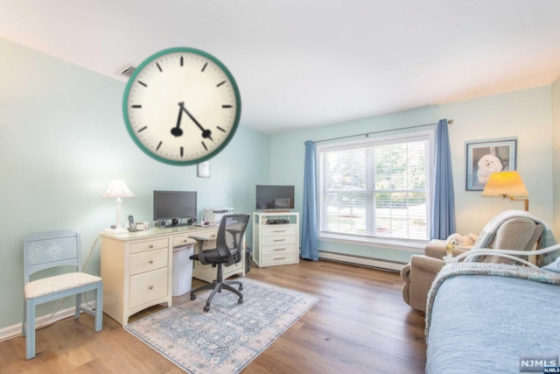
6:23
